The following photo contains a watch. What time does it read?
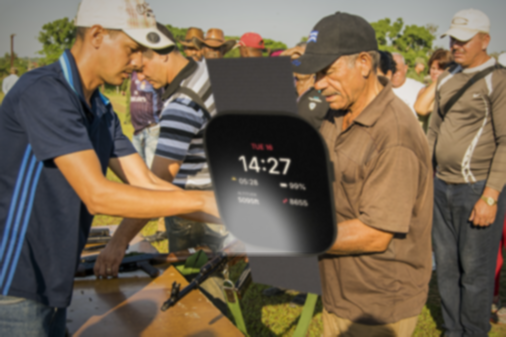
14:27
